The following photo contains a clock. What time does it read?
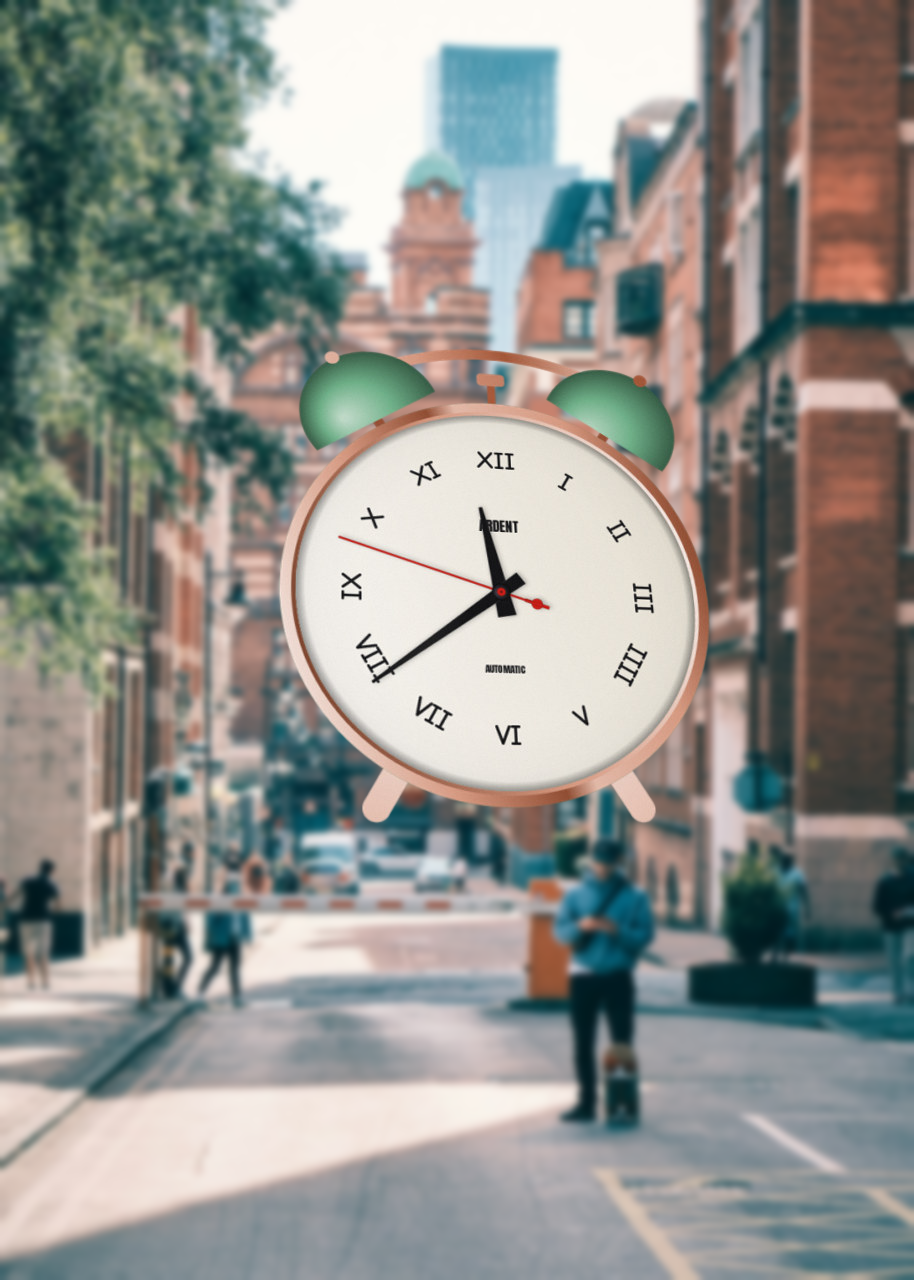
11:38:48
